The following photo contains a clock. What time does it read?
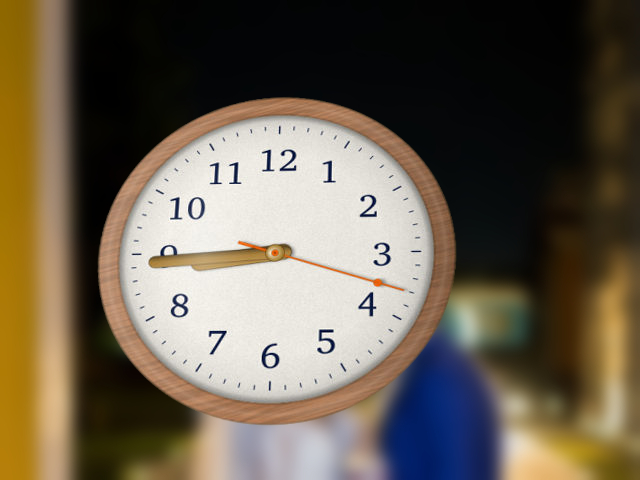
8:44:18
